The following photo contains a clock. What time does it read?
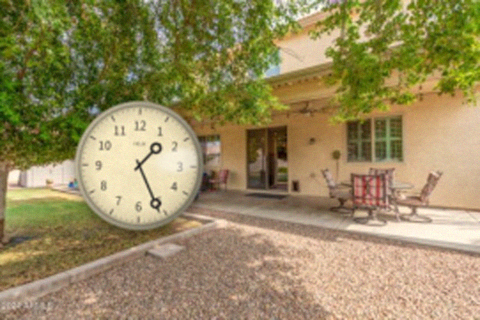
1:26
